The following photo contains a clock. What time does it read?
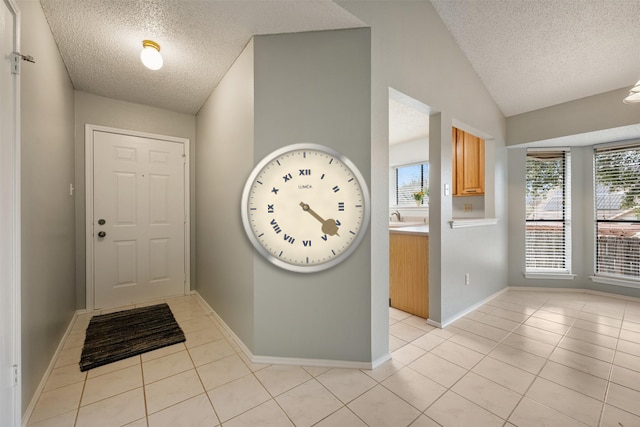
4:22
